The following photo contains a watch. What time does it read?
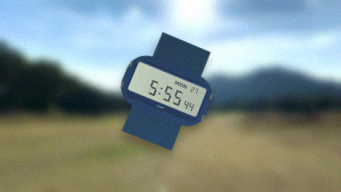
5:55:44
